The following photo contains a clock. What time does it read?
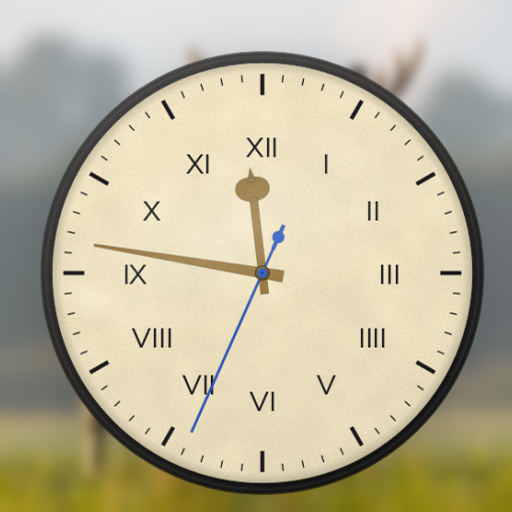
11:46:34
